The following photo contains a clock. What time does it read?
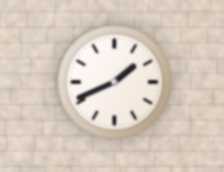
1:41
